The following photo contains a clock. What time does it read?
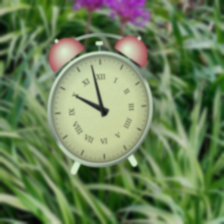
9:58
